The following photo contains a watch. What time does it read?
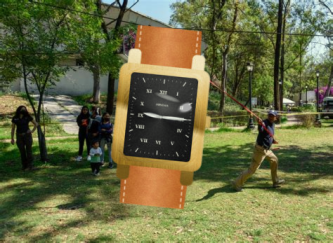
9:15
